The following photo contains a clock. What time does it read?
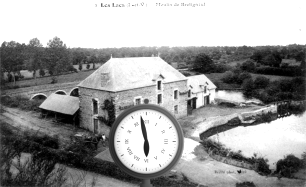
5:58
